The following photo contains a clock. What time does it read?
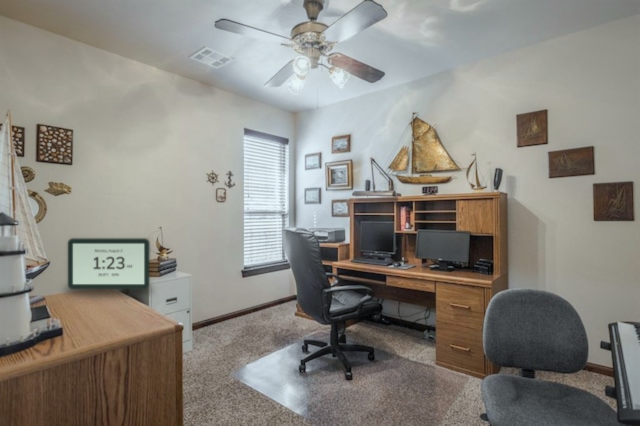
1:23
